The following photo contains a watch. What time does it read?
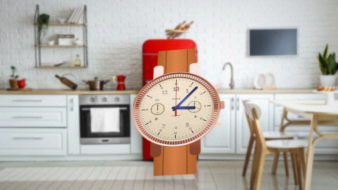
3:07
